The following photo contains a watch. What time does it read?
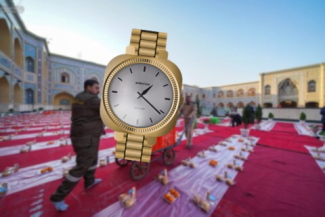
1:21
